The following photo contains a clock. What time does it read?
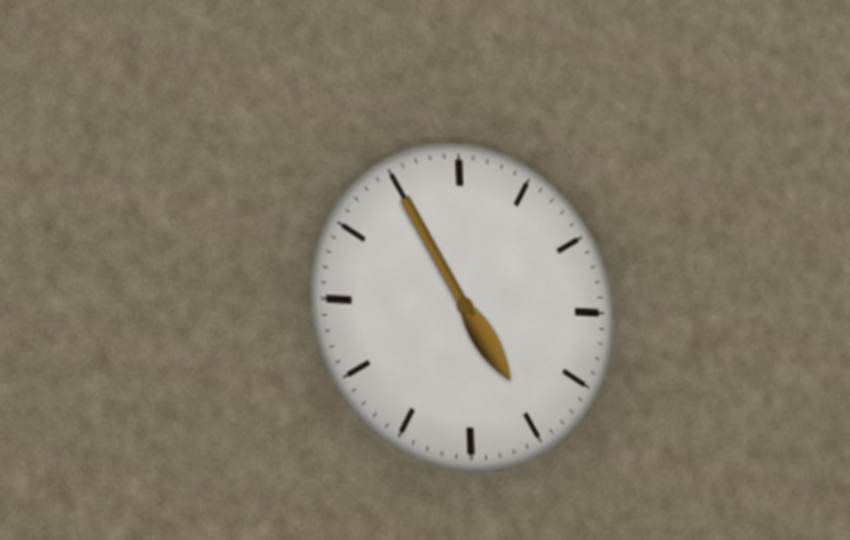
4:55
